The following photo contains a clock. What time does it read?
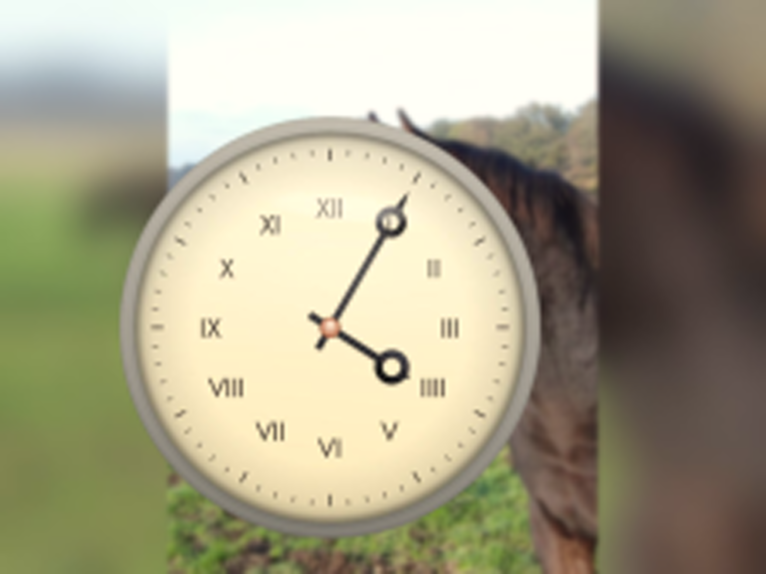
4:05
